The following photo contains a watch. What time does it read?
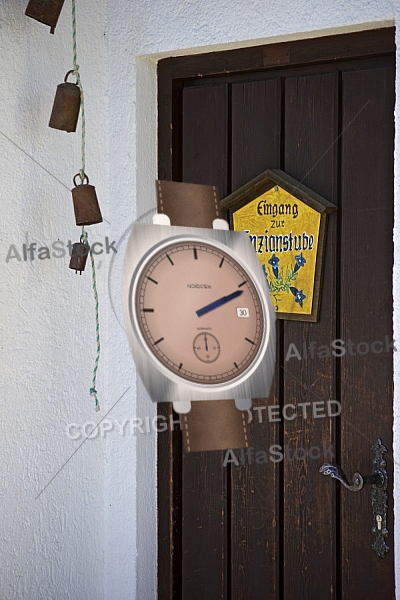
2:11
